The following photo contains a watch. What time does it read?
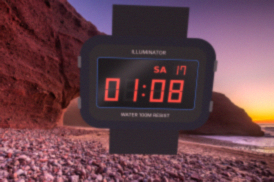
1:08
